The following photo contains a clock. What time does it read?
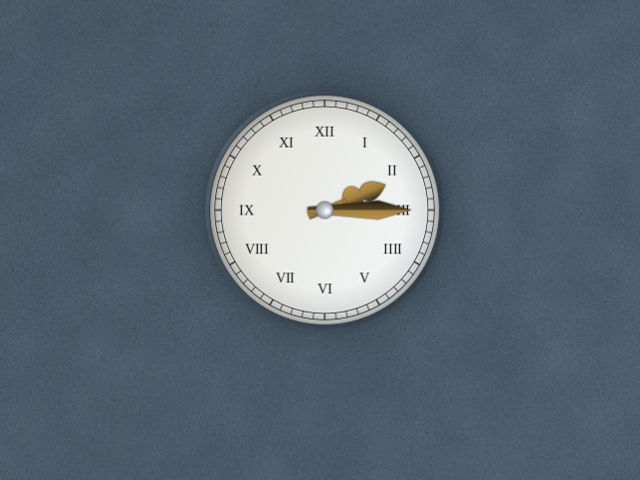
2:15
